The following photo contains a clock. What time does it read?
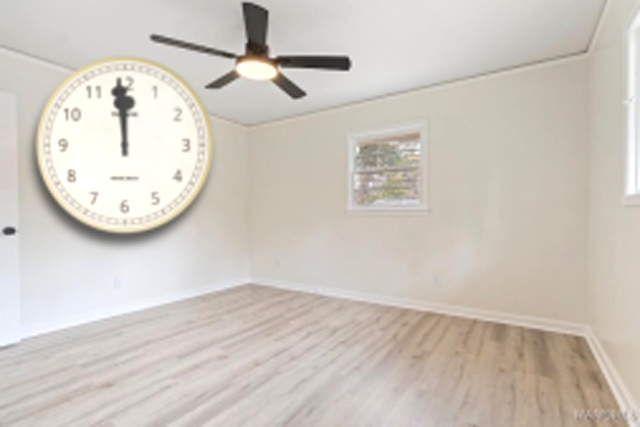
11:59
